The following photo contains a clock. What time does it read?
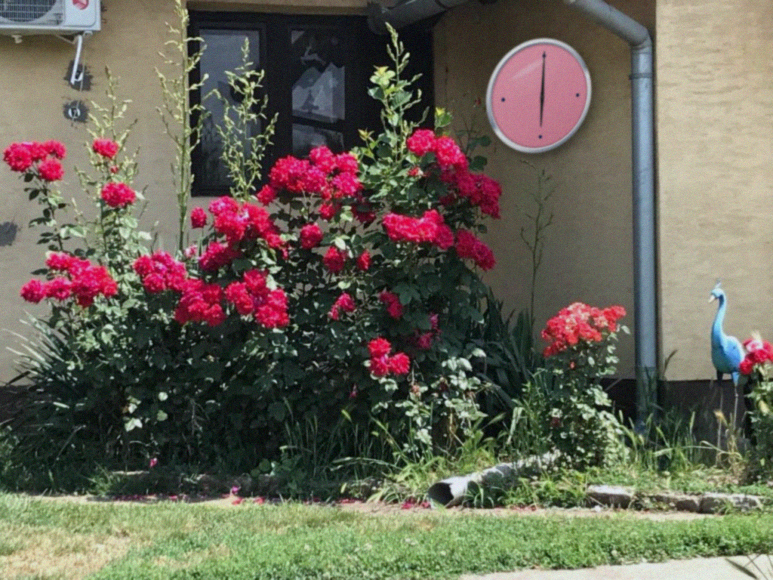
6:00
